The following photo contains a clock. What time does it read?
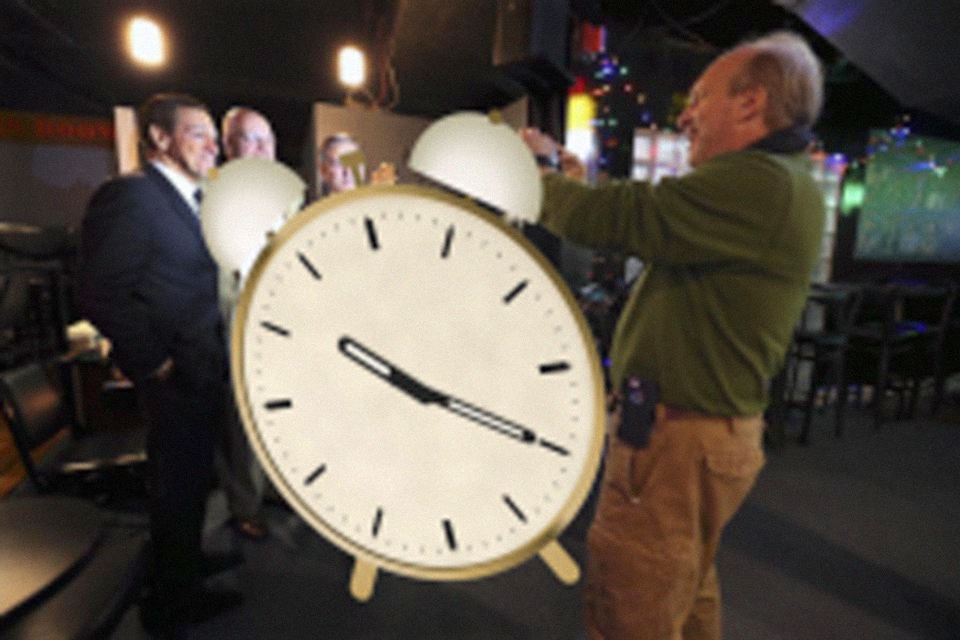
10:20
